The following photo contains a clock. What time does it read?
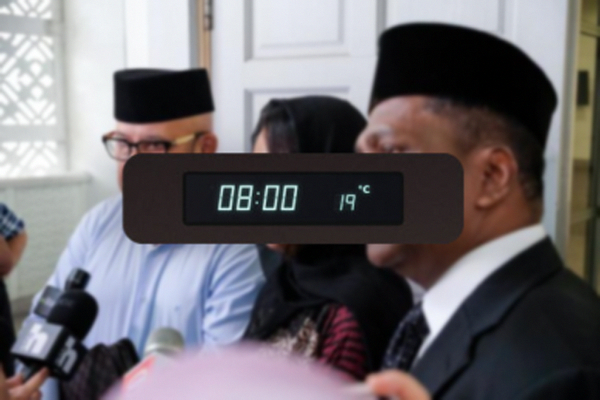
8:00
